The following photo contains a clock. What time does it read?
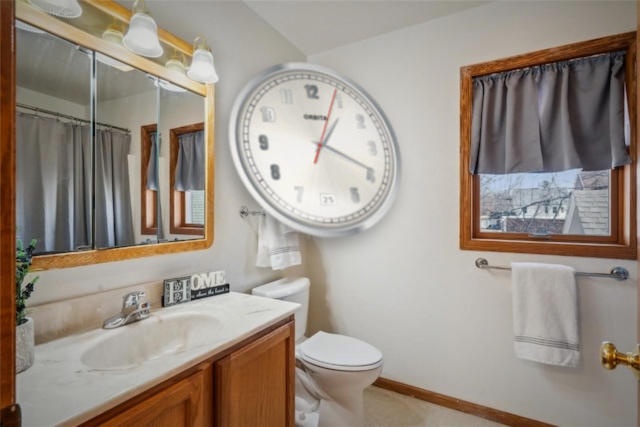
1:19:04
